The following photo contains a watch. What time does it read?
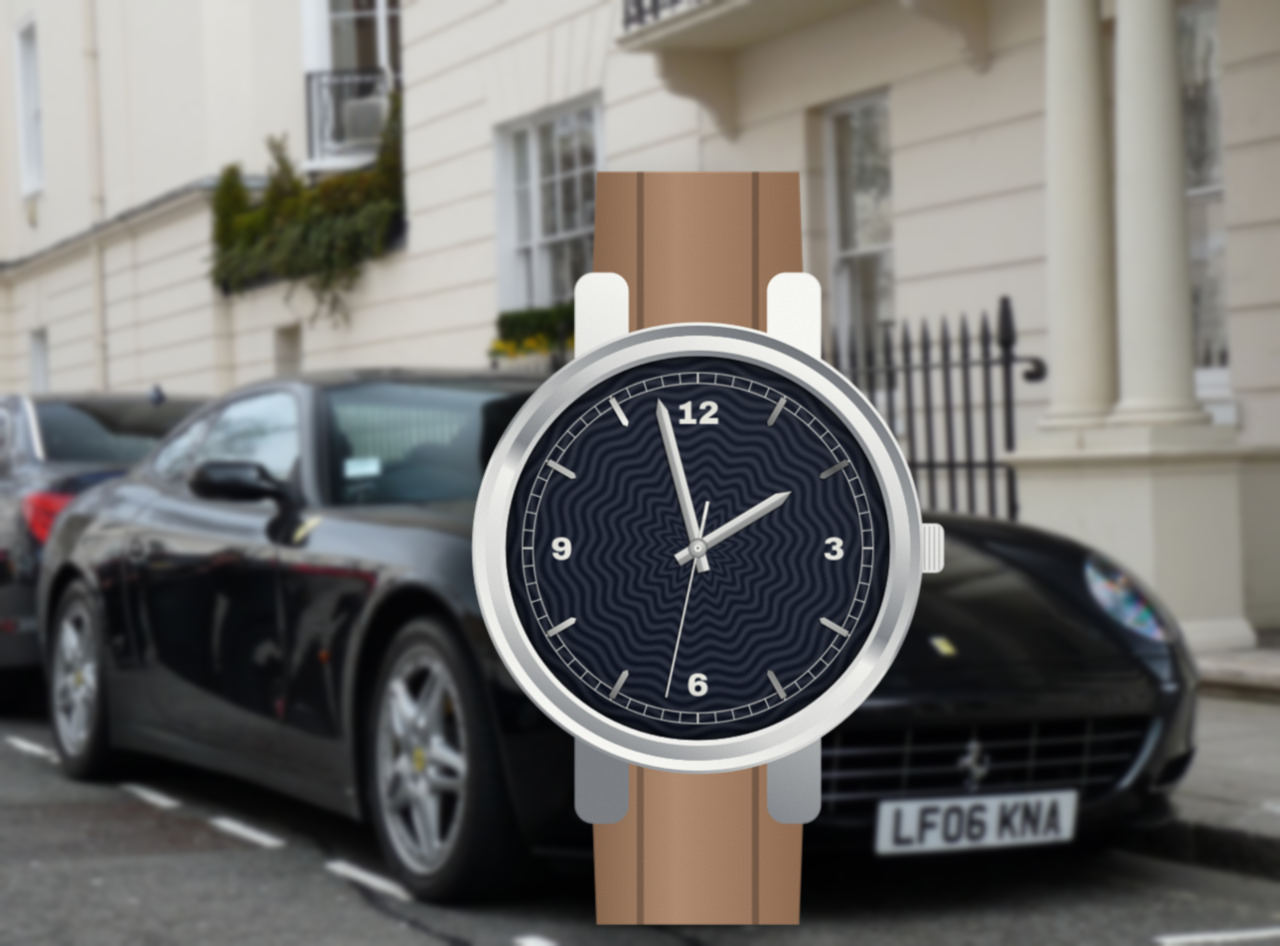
1:57:32
